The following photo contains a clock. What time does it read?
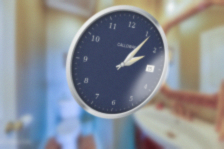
2:06
